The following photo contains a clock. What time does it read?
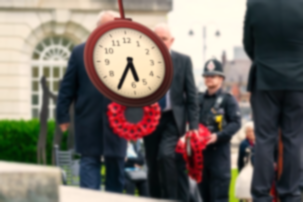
5:35
